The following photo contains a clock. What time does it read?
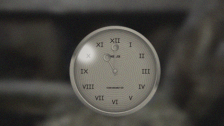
11:00
